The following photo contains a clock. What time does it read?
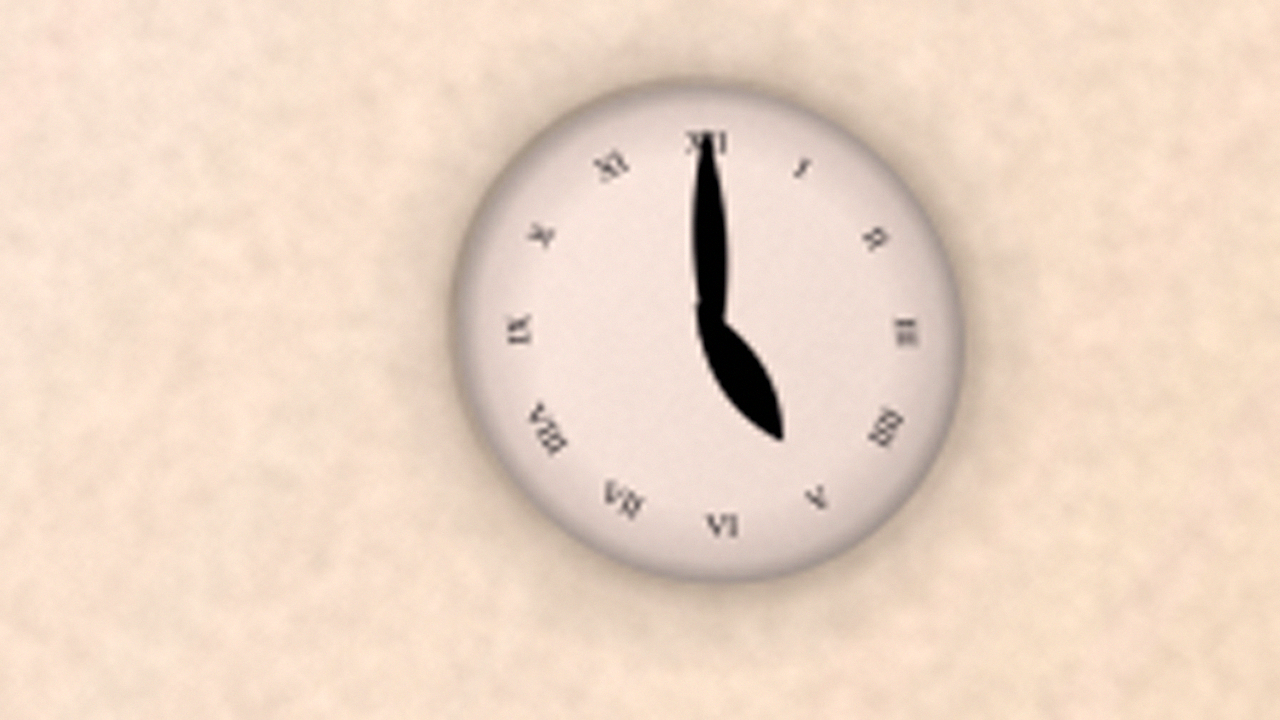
5:00
